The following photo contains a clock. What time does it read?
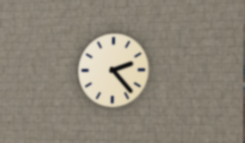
2:23
